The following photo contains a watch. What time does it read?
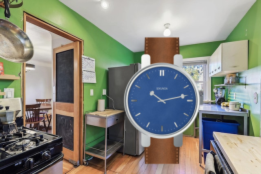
10:13
